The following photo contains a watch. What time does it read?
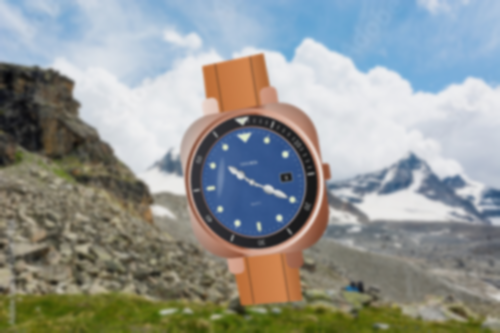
10:20
